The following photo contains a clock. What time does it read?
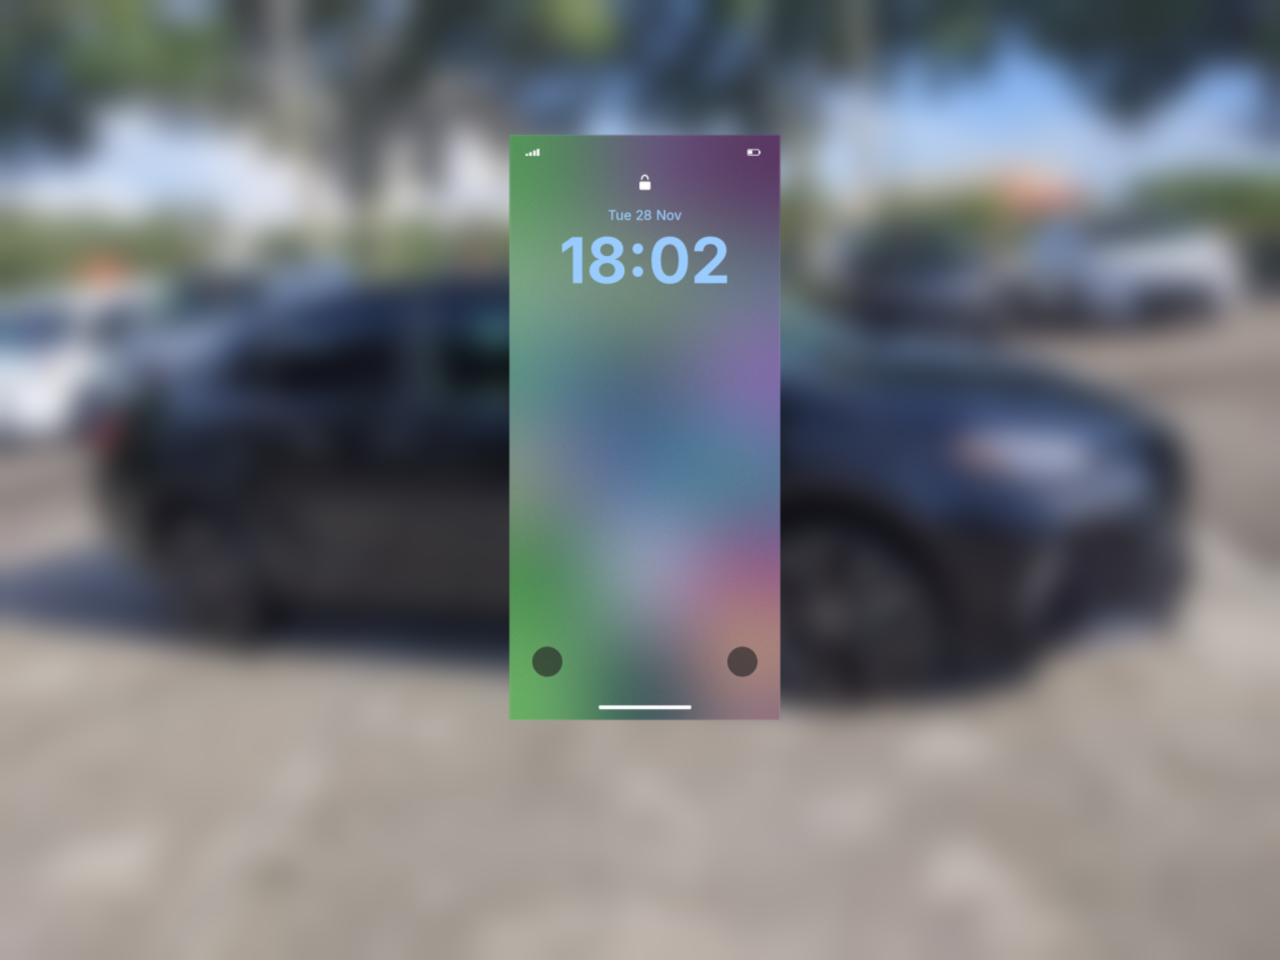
18:02
